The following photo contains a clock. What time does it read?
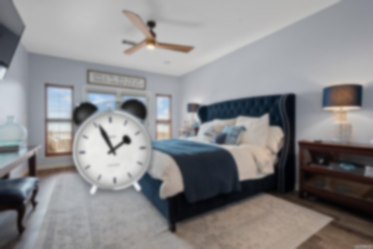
1:56
